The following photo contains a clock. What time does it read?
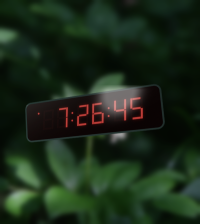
7:26:45
